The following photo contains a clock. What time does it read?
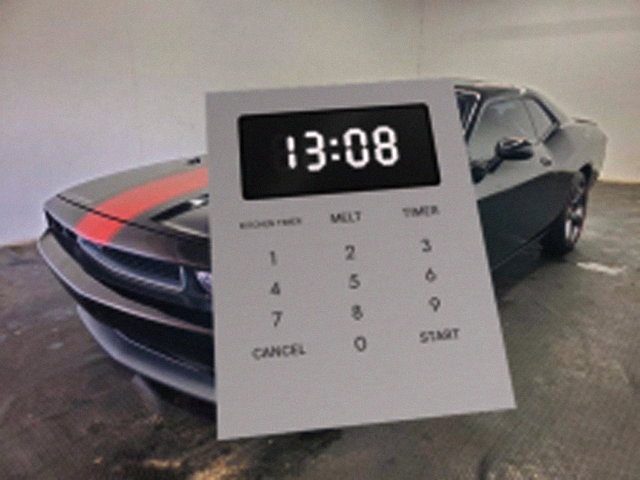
13:08
